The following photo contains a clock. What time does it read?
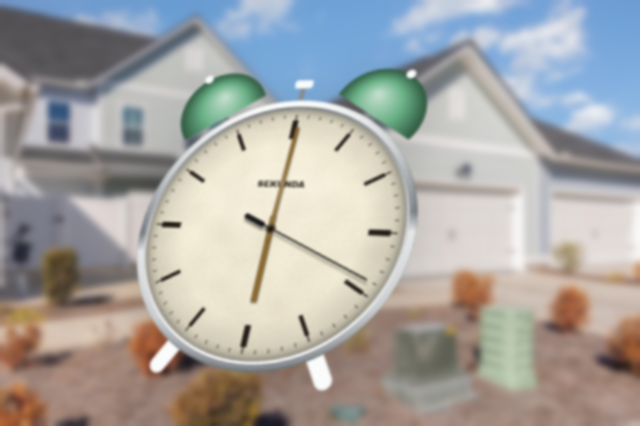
6:00:19
